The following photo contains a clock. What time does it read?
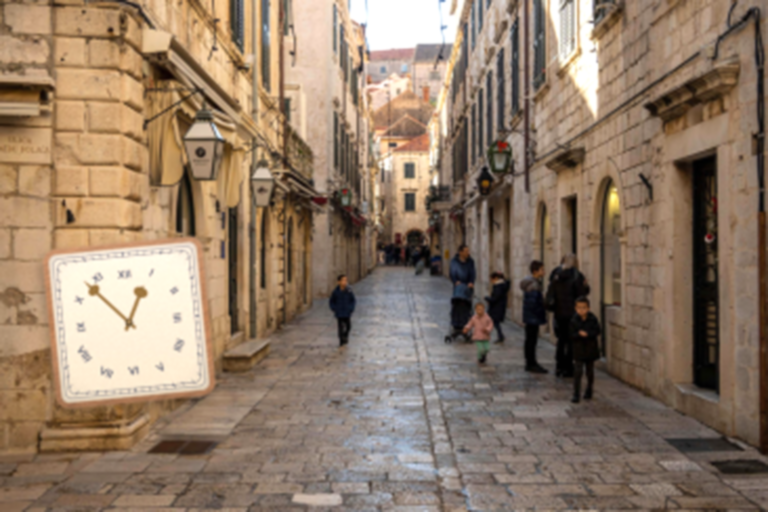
12:53
